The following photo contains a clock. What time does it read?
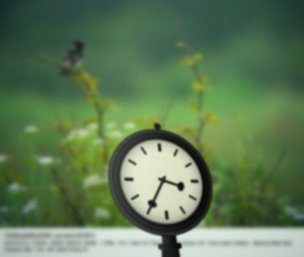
3:35
